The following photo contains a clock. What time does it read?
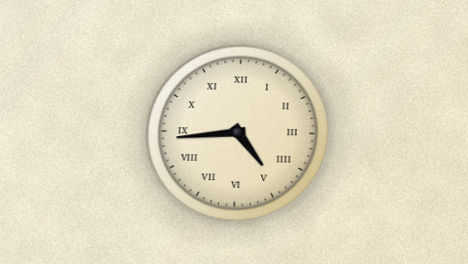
4:44
